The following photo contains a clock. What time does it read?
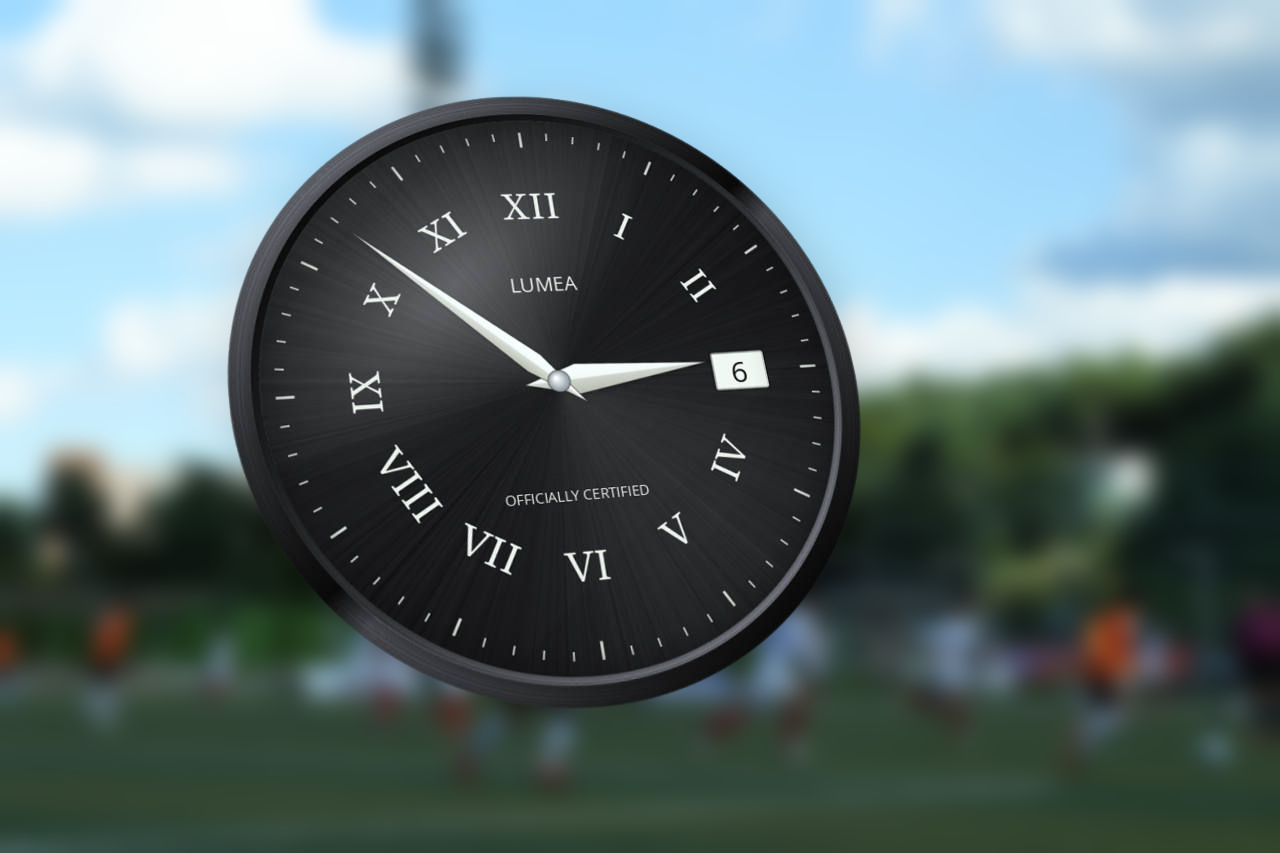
2:52
